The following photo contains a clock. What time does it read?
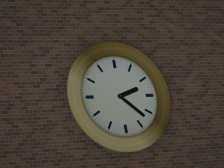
2:22
